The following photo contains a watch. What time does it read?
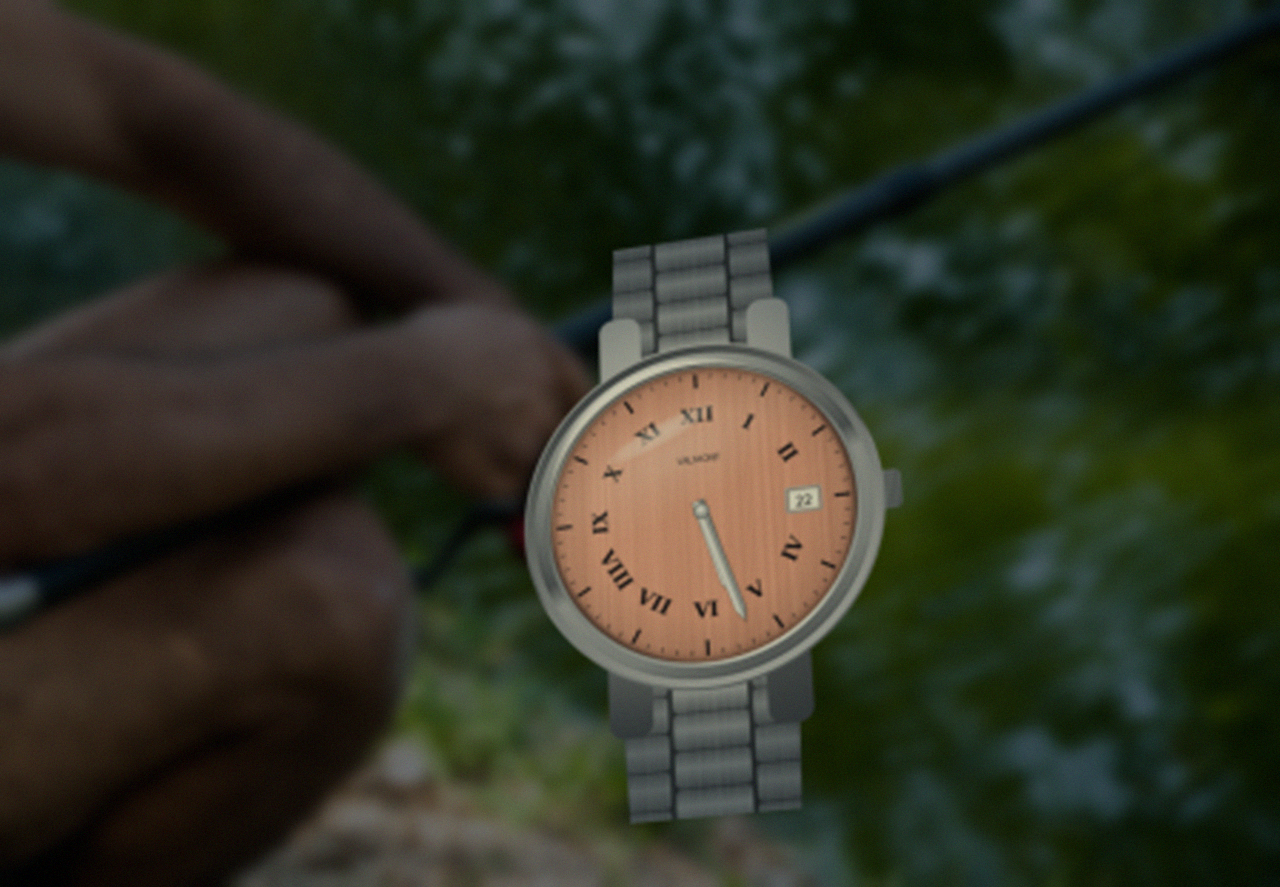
5:27
